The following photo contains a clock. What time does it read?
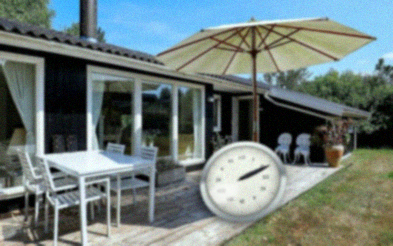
2:11
